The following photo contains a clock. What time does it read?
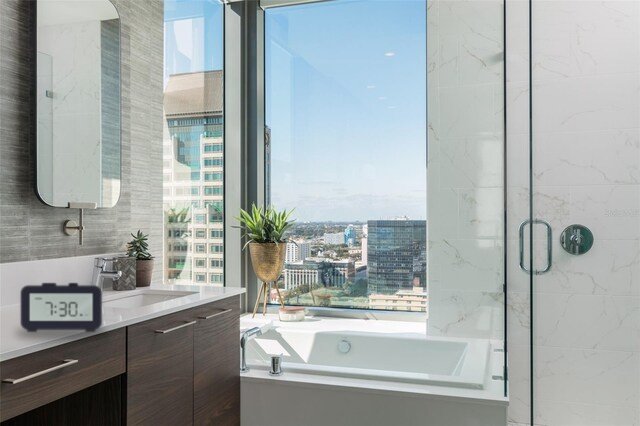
7:30
